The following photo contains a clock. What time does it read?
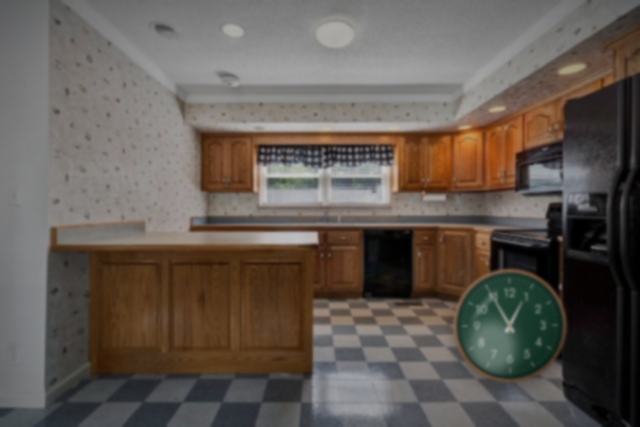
12:55
